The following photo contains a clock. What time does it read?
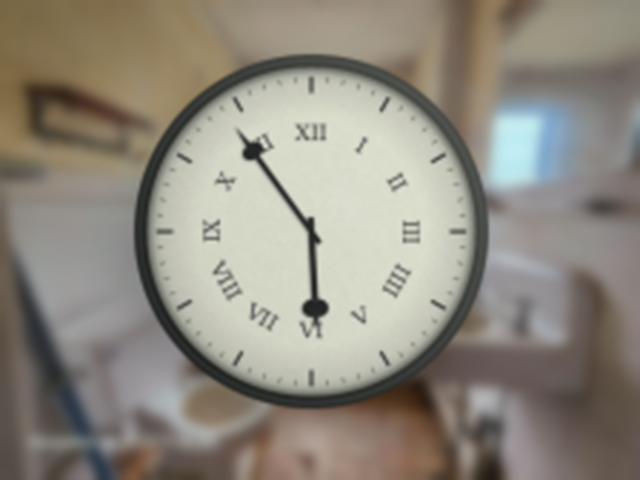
5:54
